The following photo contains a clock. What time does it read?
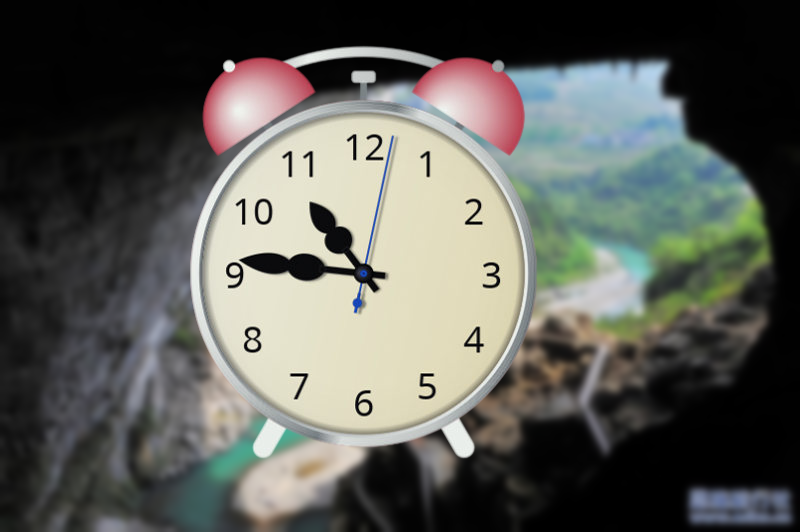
10:46:02
